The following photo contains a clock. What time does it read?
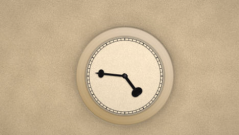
4:46
